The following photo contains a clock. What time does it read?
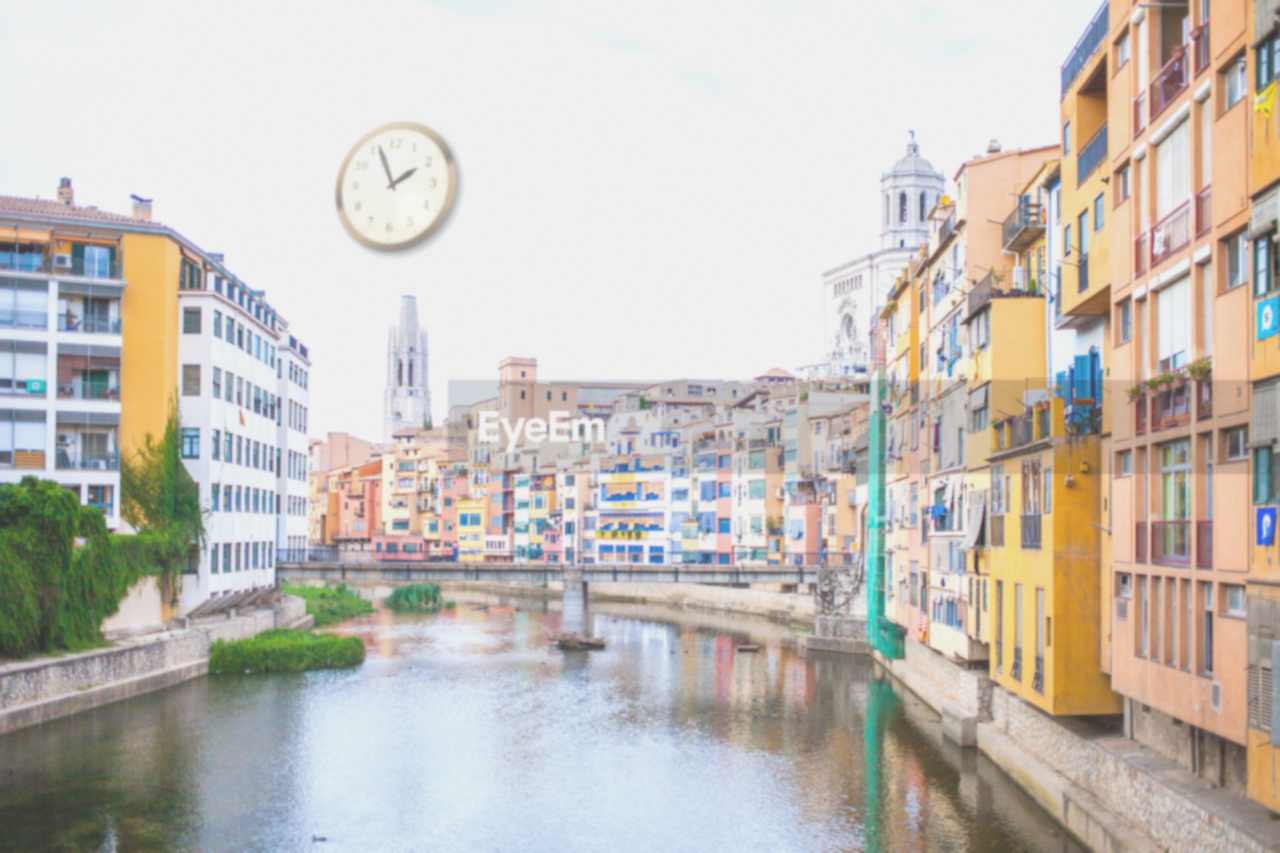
1:56
